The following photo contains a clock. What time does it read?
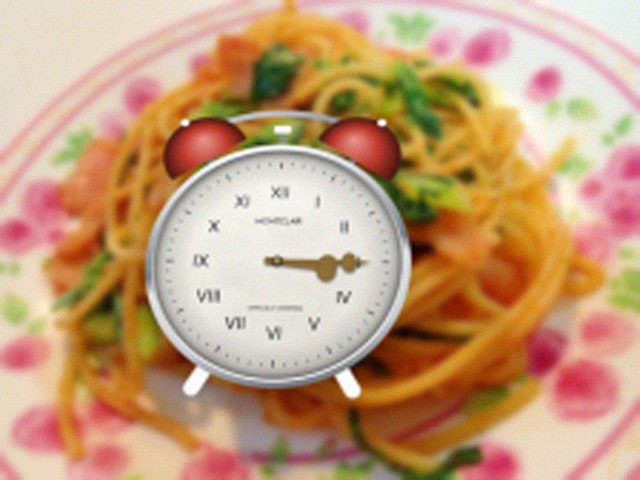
3:15
